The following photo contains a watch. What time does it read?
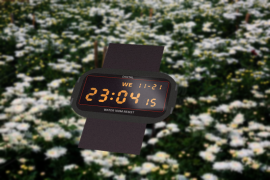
23:04:15
